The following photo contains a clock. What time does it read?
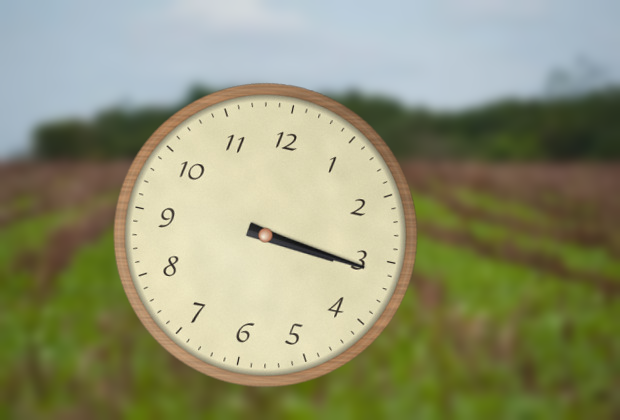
3:16
